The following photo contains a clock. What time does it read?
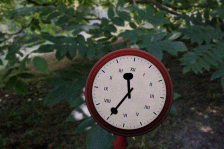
11:35
